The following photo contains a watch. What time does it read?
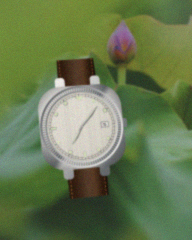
7:07
